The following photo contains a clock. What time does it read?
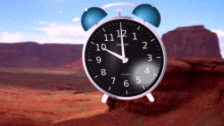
10:00
